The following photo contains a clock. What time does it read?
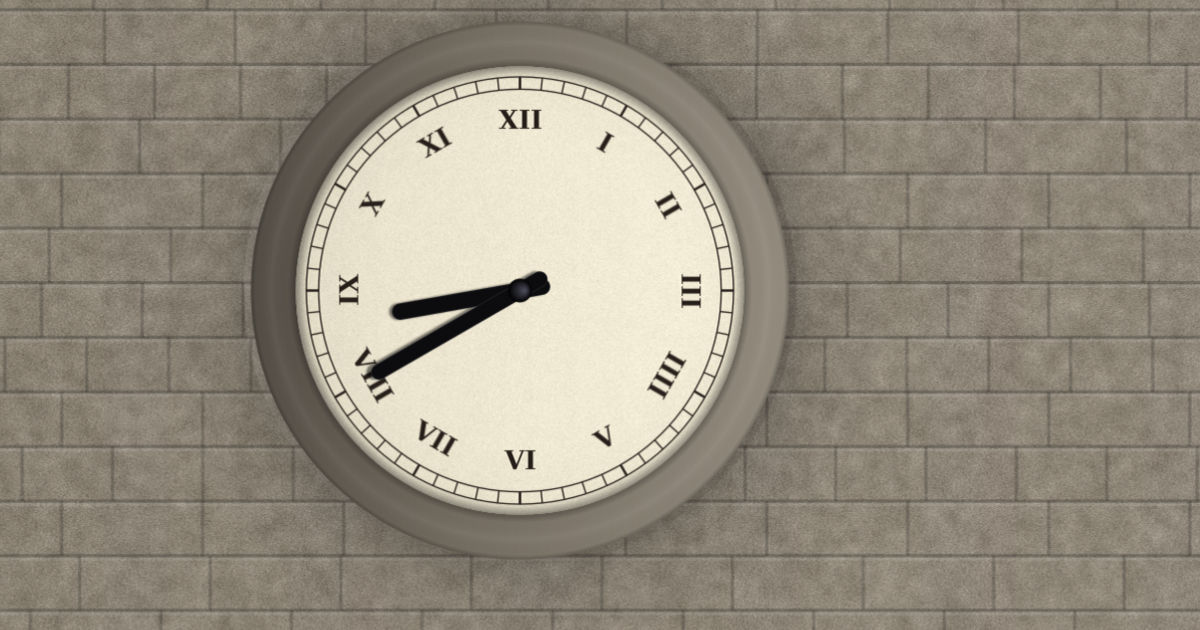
8:40
